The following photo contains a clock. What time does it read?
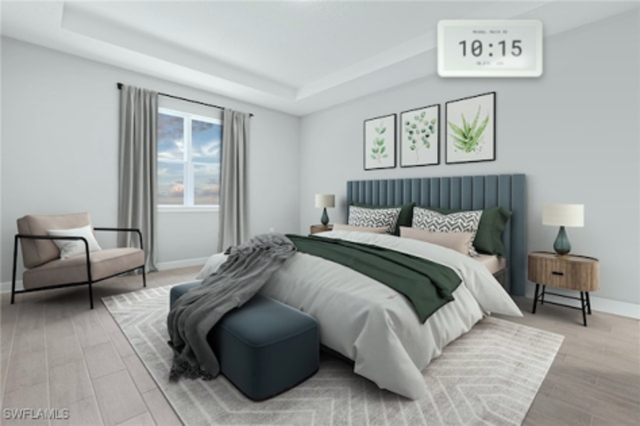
10:15
